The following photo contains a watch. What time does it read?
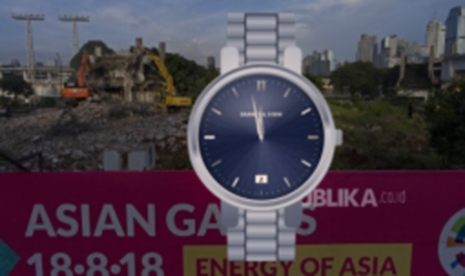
11:58
